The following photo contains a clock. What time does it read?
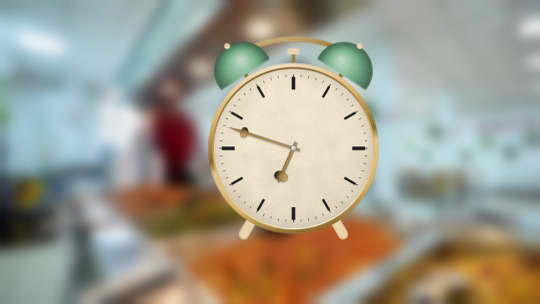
6:48
